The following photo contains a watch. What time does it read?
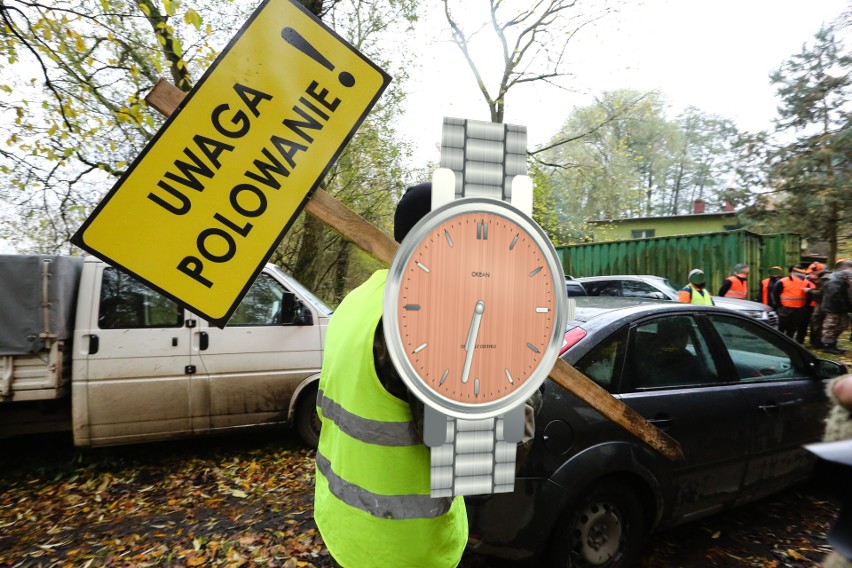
6:32
